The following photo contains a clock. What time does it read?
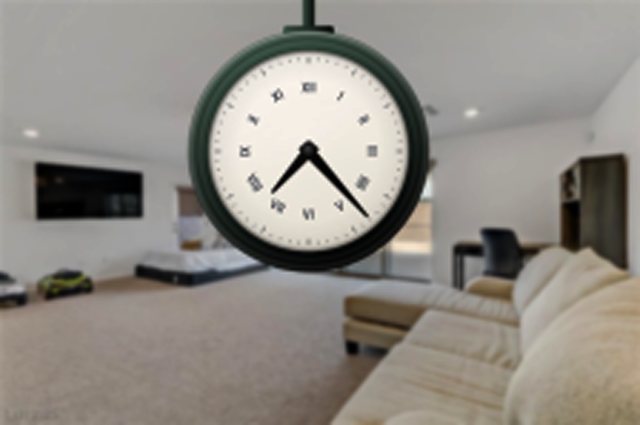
7:23
